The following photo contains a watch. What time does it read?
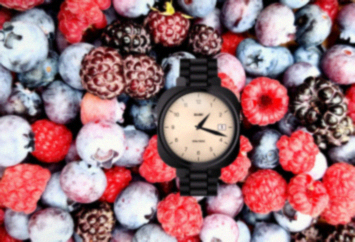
1:18
